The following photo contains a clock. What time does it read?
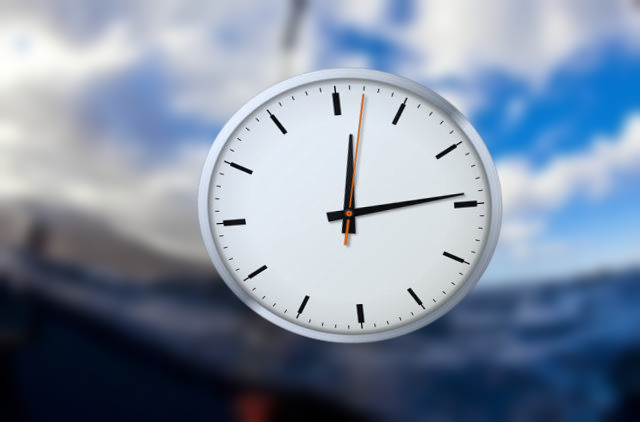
12:14:02
